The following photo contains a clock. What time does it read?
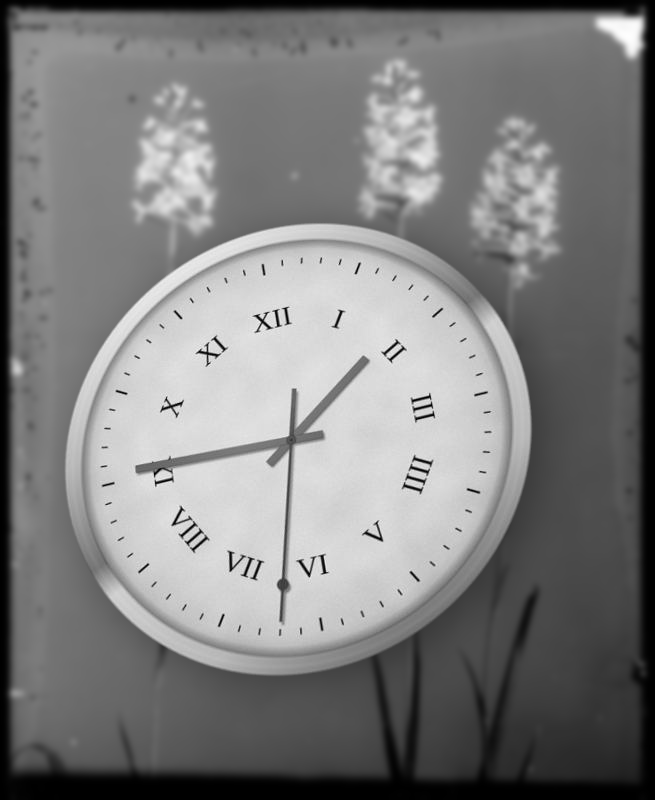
1:45:32
